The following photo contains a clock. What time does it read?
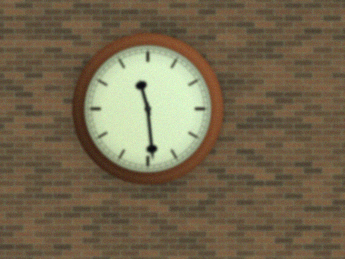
11:29
